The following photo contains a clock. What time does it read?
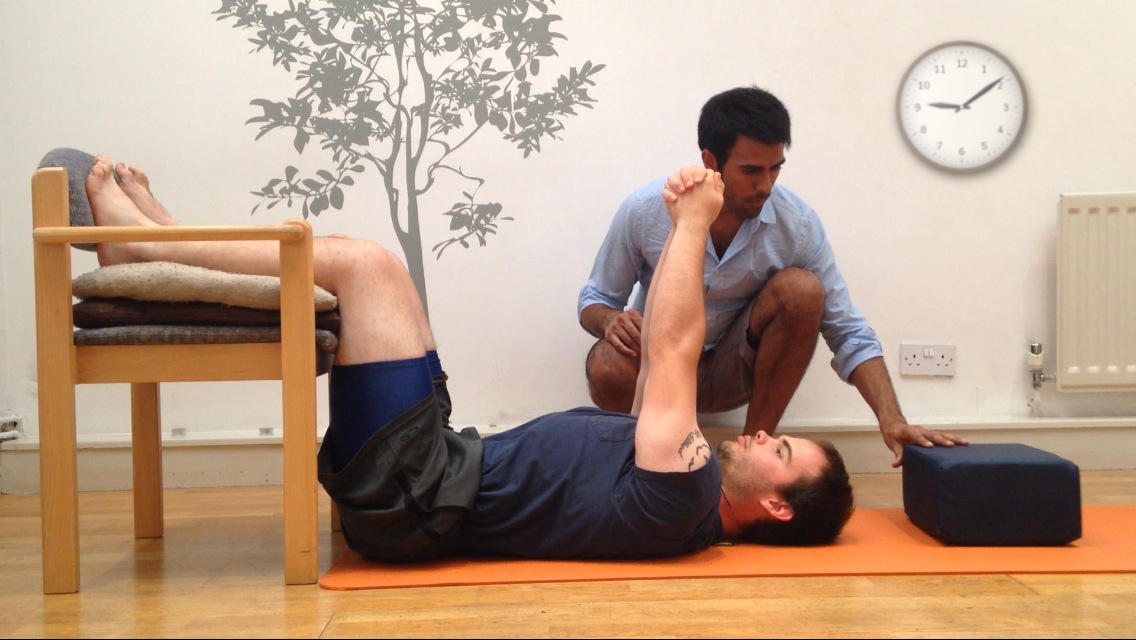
9:09
